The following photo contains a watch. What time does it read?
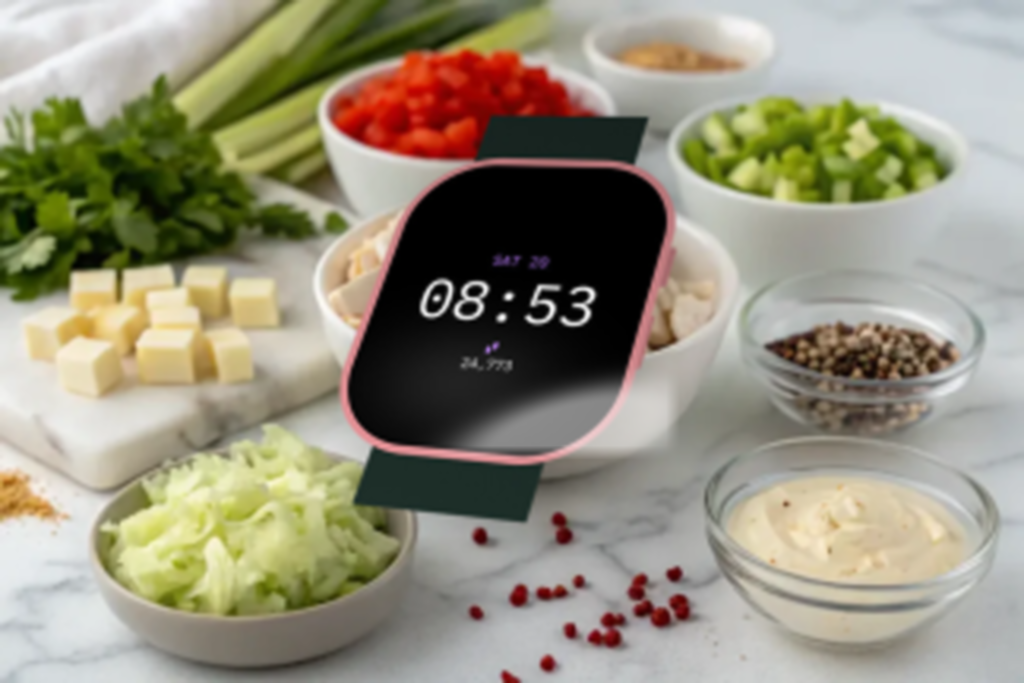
8:53
